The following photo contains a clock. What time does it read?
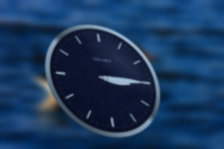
3:15
